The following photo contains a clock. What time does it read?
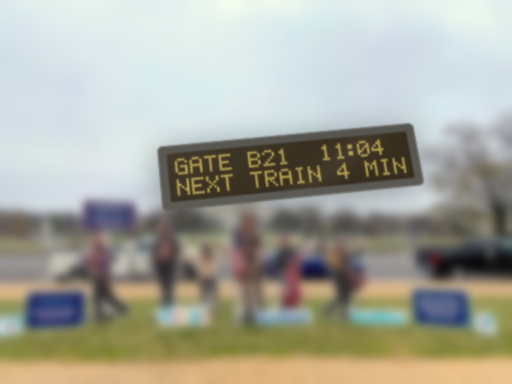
11:04
